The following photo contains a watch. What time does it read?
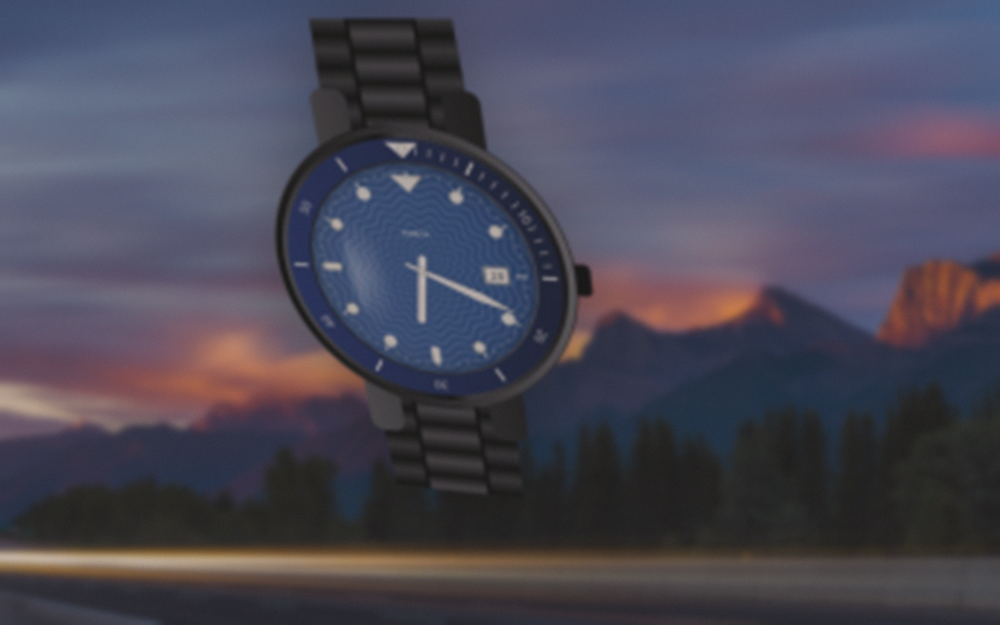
6:19
